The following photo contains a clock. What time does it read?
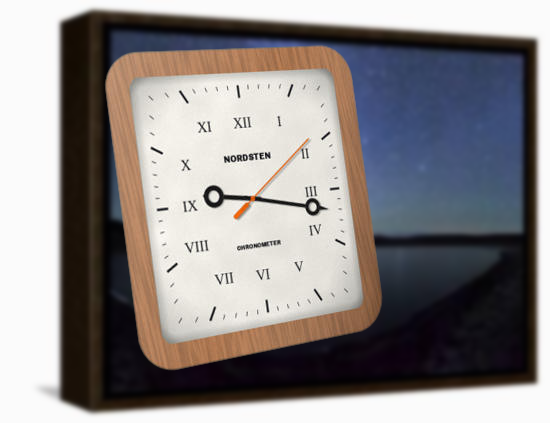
9:17:09
